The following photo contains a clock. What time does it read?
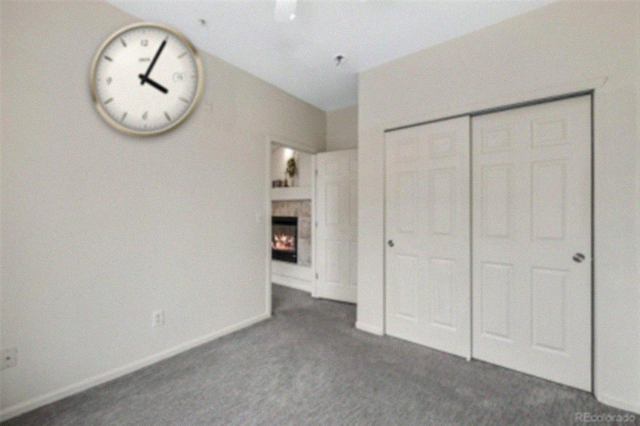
4:05
